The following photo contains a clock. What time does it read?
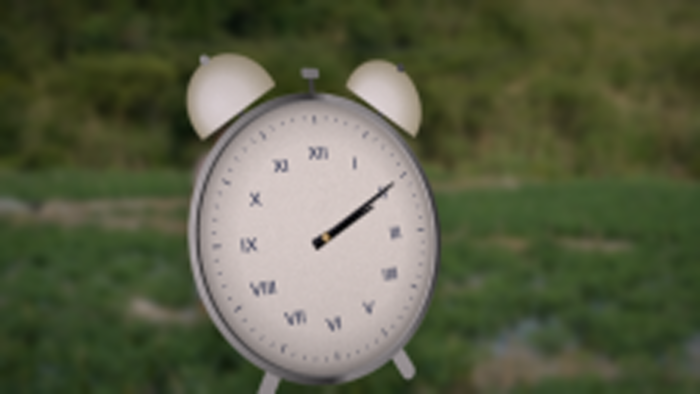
2:10
